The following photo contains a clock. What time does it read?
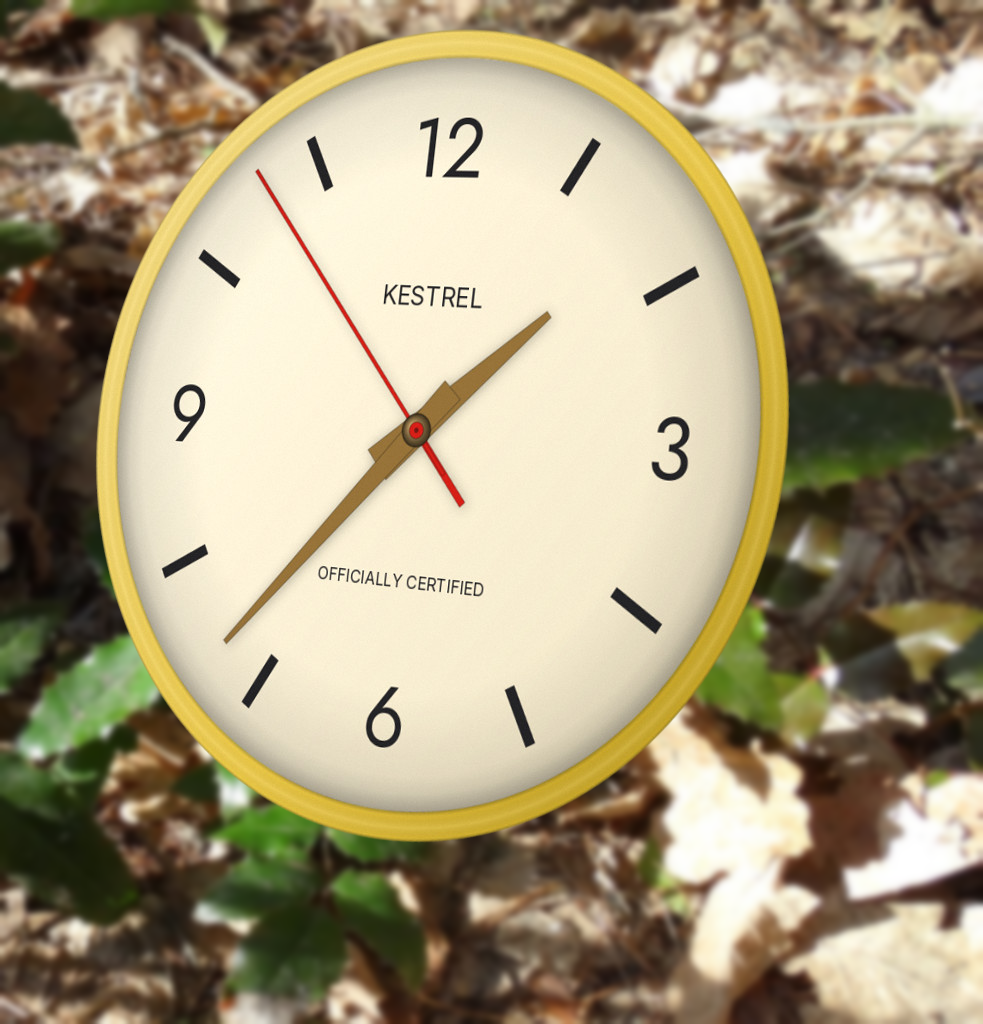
1:36:53
